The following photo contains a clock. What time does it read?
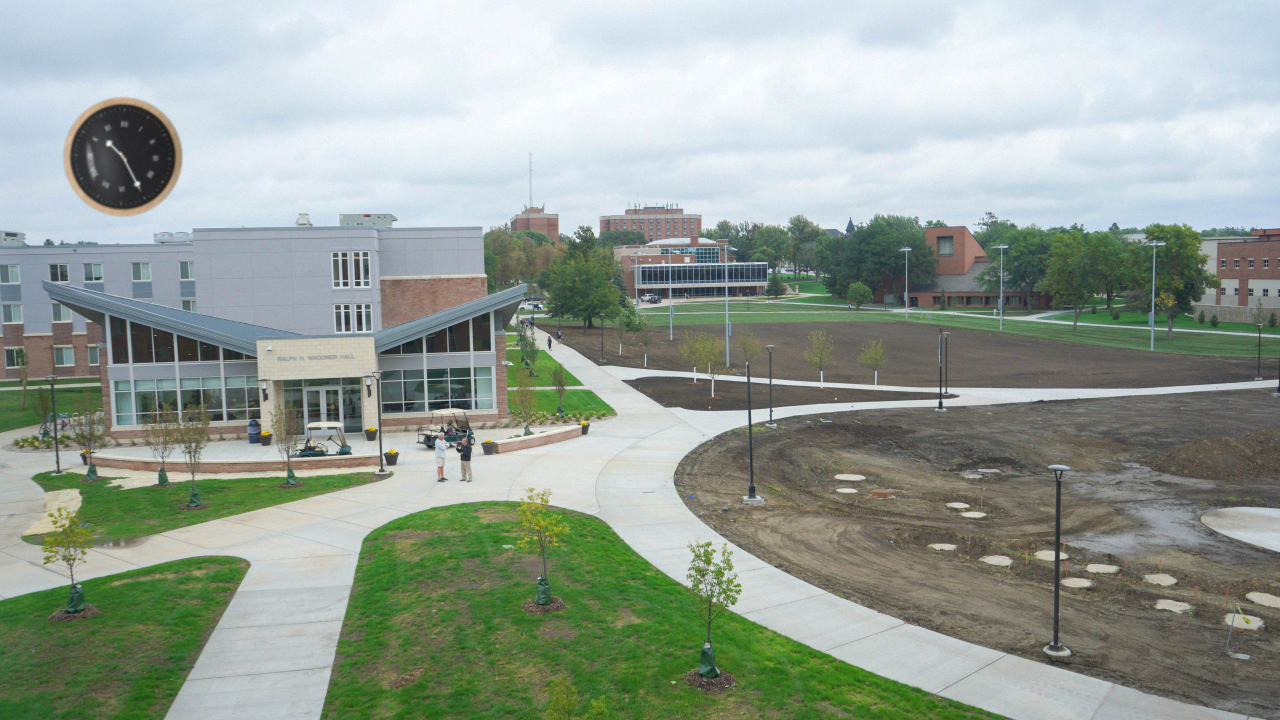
10:25
